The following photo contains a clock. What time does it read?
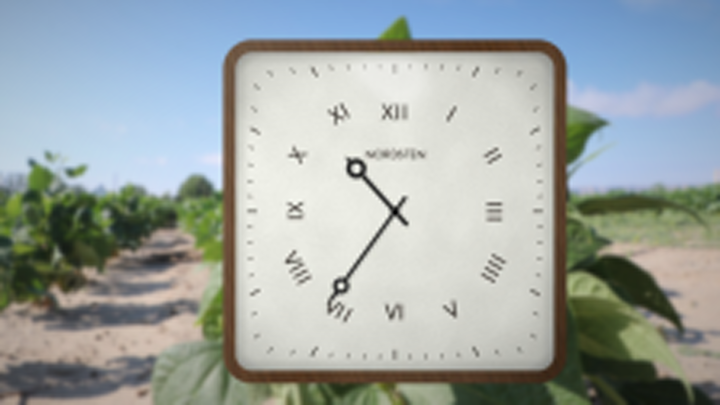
10:36
